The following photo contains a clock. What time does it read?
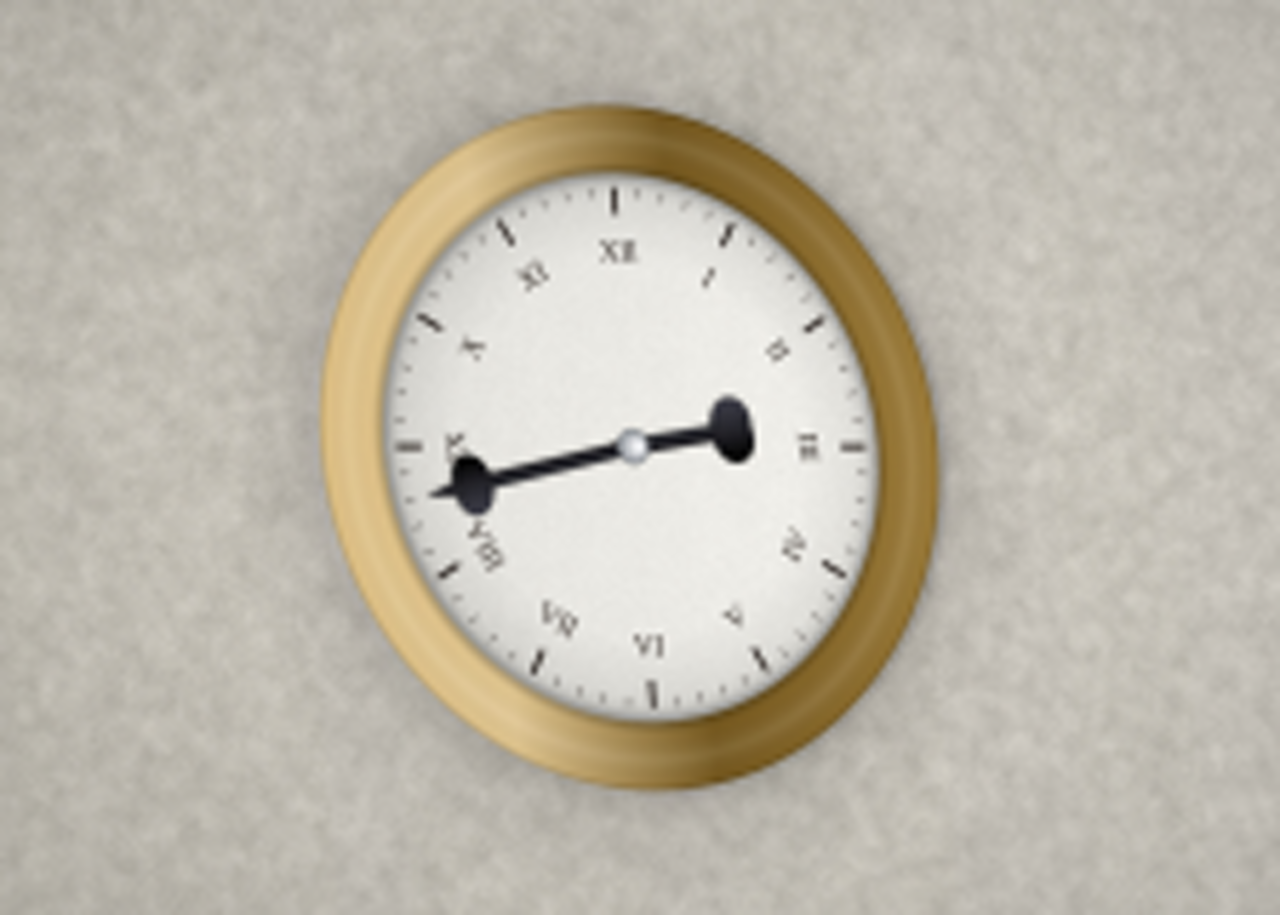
2:43
